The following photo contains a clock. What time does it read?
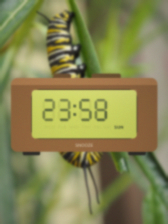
23:58
